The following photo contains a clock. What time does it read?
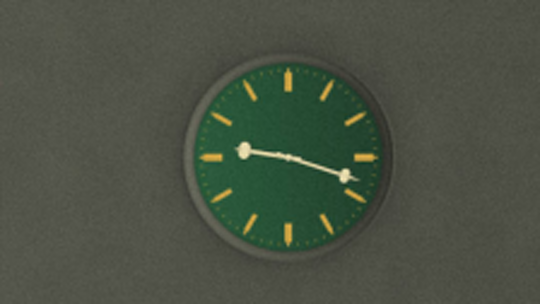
9:18
